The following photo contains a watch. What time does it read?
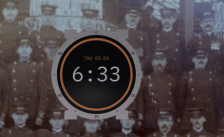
6:33
